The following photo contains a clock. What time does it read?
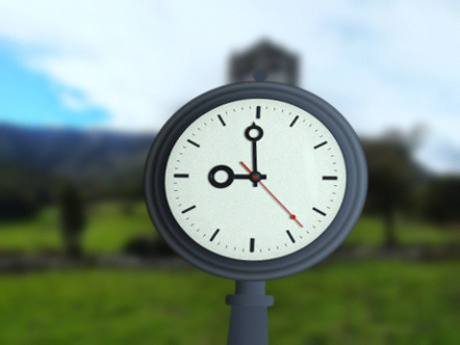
8:59:23
